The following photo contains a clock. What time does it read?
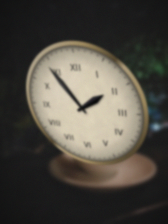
1:54
